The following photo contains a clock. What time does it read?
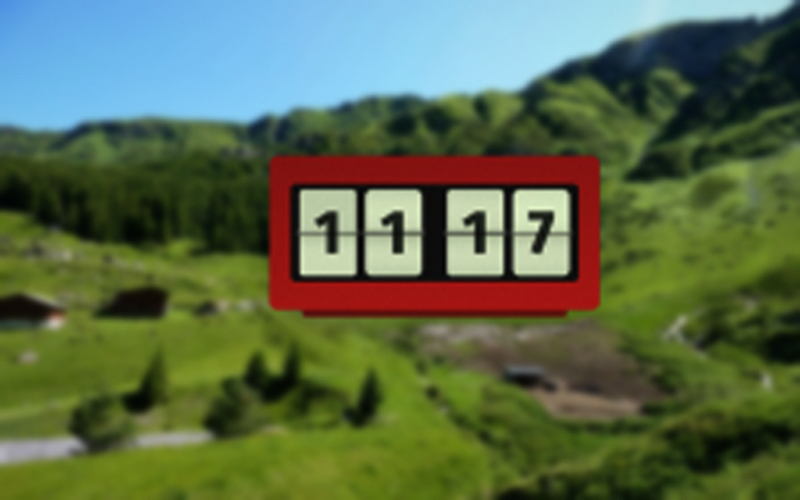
11:17
